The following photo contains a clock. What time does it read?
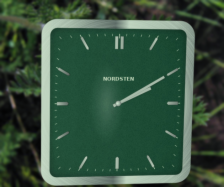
2:10
